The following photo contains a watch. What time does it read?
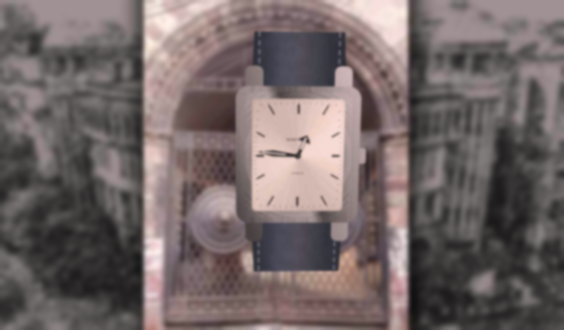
12:46
